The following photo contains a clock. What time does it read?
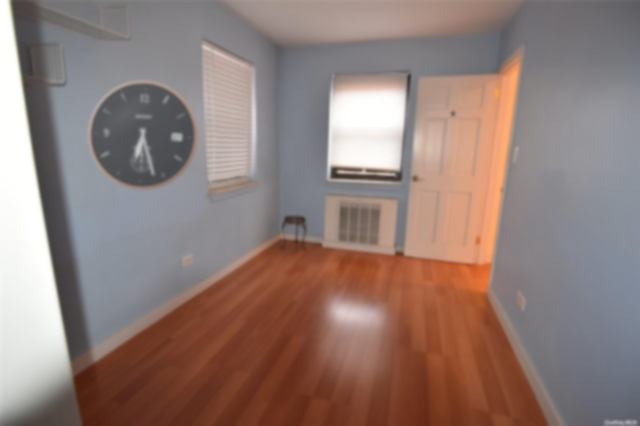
6:27
